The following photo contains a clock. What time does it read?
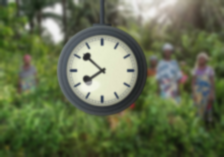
7:52
